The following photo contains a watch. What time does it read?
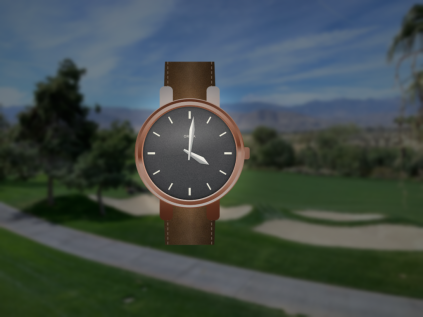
4:01
